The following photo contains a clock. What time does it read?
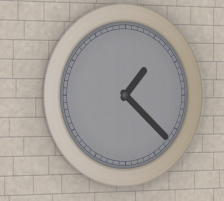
1:22
